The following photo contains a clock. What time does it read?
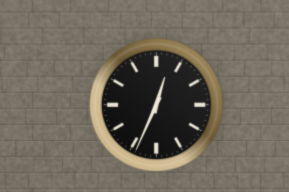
12:34
